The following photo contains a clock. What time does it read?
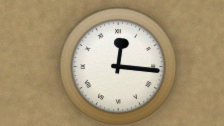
12:16
